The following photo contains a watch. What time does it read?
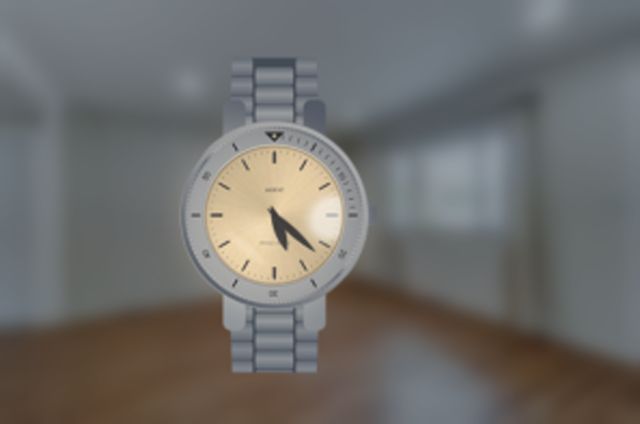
5:22
